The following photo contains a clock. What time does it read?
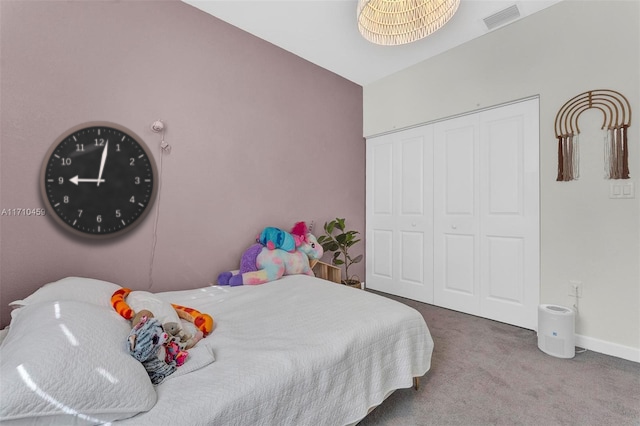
9:02
